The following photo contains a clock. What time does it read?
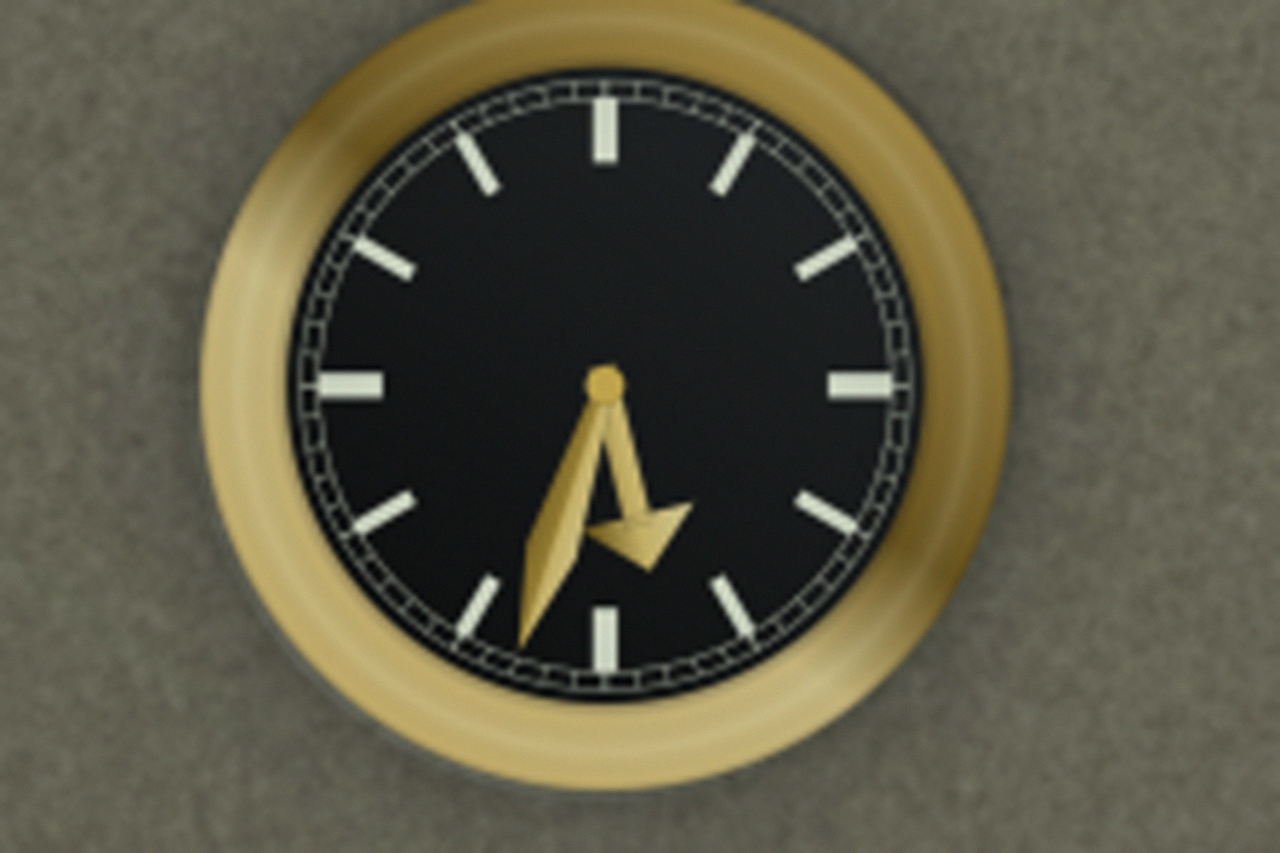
5:33
